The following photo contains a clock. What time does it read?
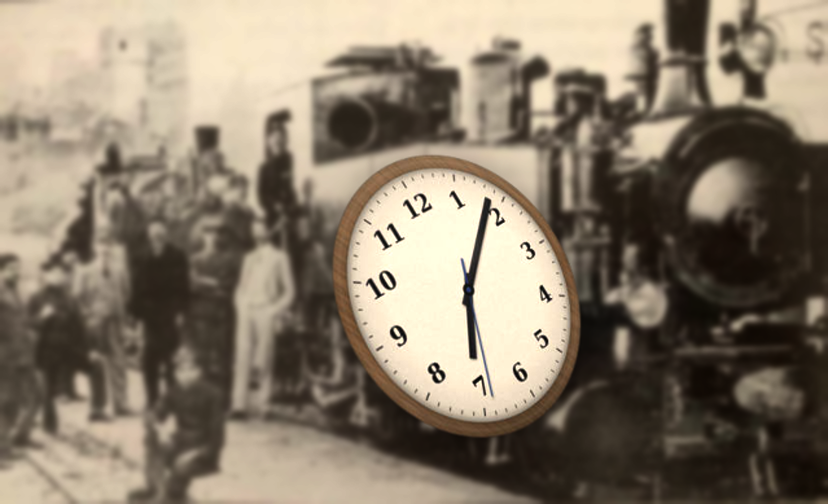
7:08:34
